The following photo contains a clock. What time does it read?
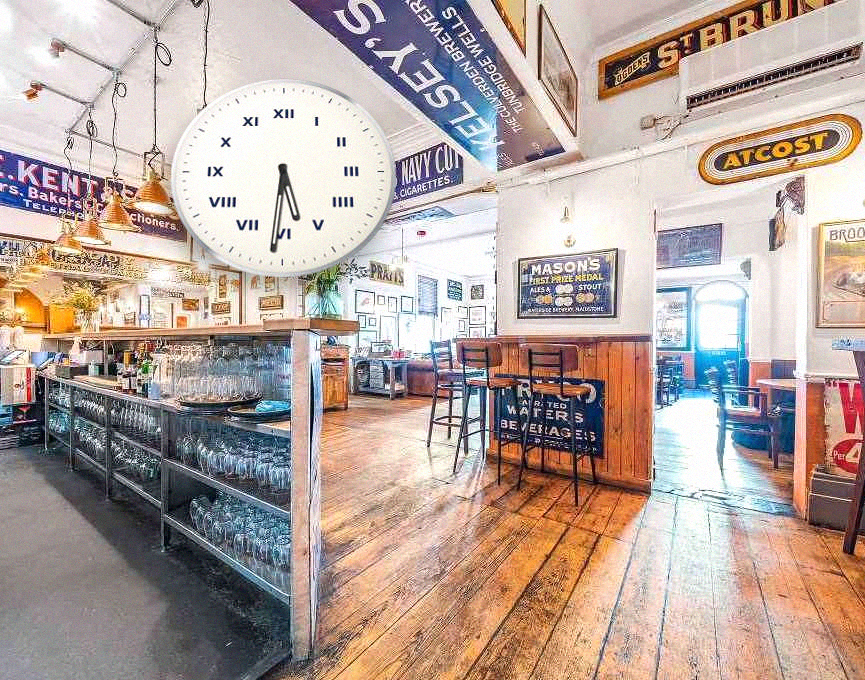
5:31
